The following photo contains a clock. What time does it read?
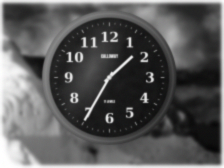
1:35
